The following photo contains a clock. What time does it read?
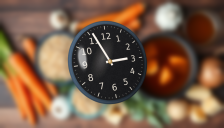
2:56
